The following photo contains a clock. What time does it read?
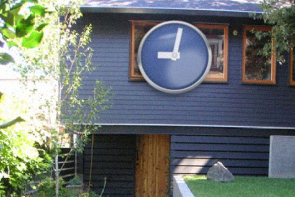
9:02
